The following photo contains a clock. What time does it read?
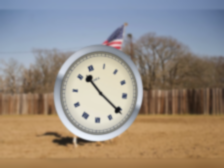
11:26
